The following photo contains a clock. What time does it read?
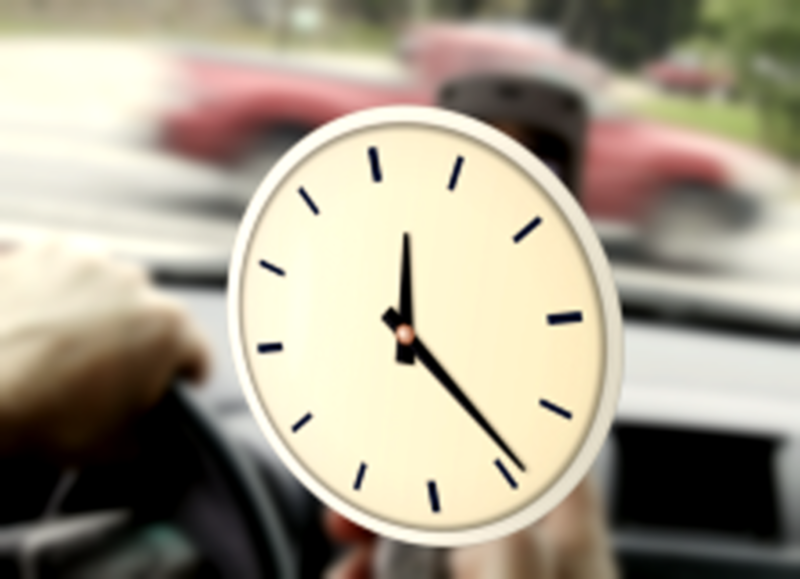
12:24
